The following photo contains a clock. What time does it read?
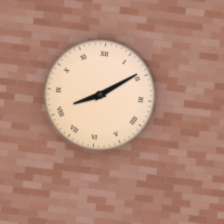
8:09
